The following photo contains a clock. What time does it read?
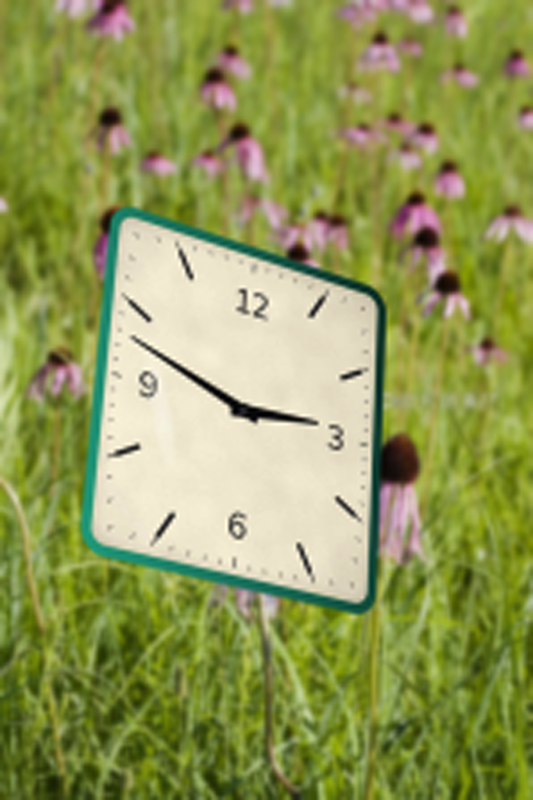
2:48
